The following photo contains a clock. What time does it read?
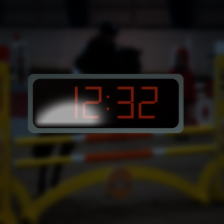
12:32
